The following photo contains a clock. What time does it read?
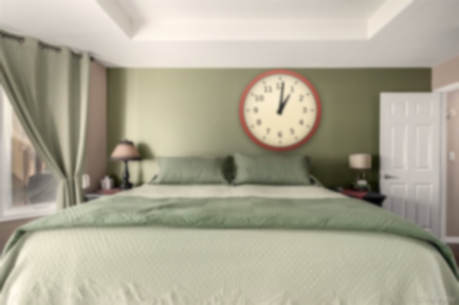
1:01
